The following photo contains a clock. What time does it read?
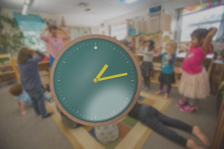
1:13
